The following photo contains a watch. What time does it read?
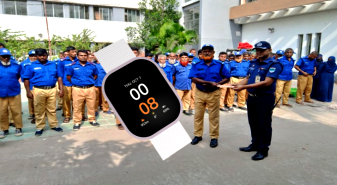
0:08
